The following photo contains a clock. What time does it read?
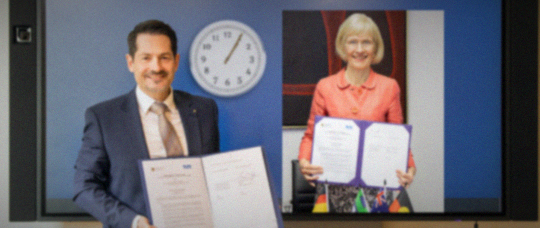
1:05
